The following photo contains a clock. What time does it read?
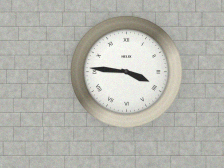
3:46
